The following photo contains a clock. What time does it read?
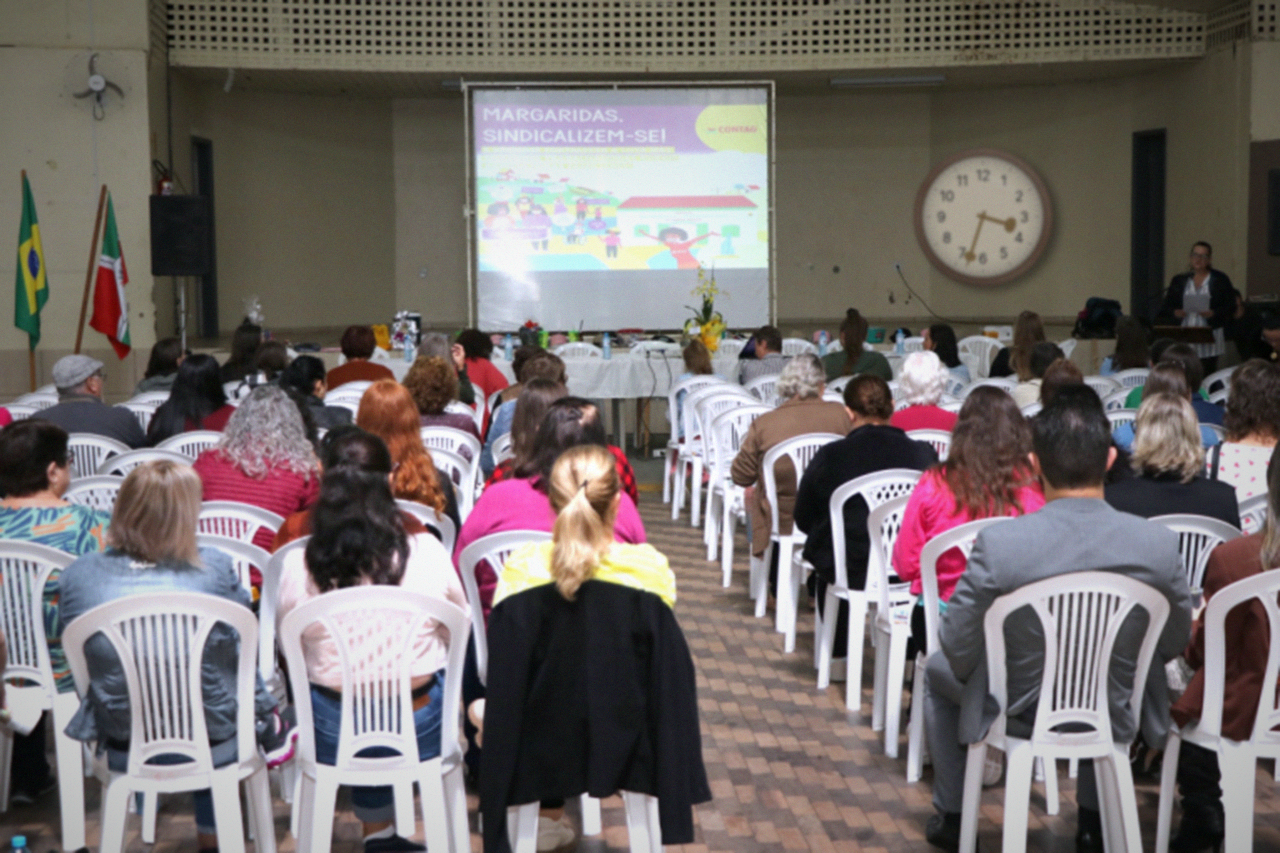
3:33
